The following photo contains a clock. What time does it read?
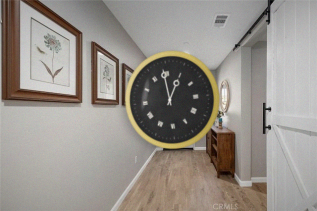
12:59
